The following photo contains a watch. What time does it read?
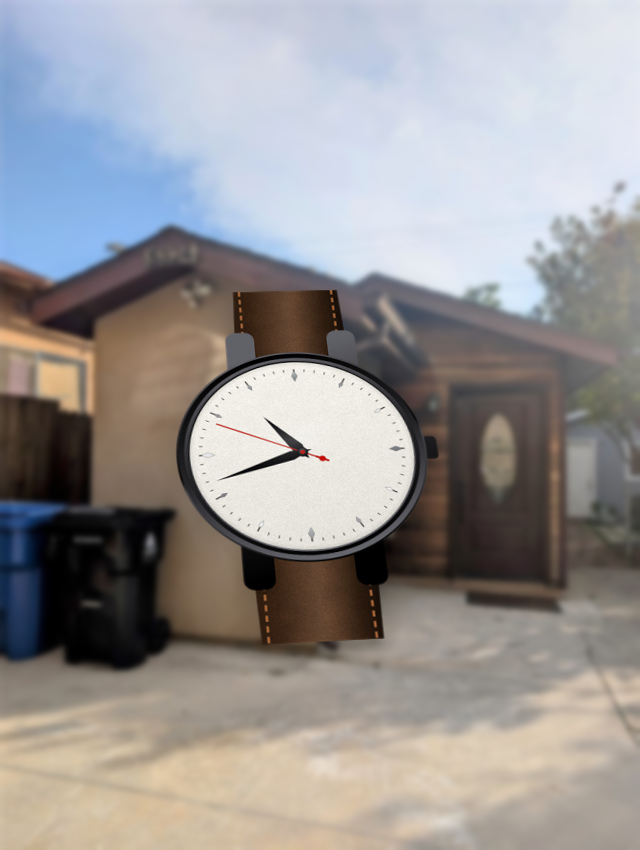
10:41:49
